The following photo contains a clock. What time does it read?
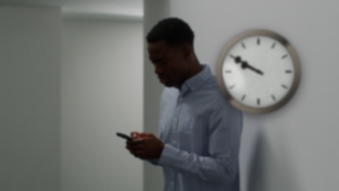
9:50
